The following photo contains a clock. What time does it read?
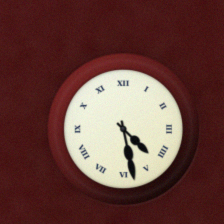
4:28
